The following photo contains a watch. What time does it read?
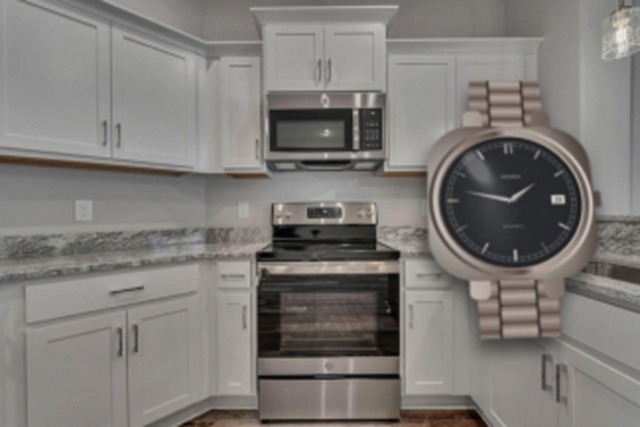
1:47
